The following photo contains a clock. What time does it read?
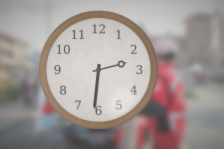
2:31
